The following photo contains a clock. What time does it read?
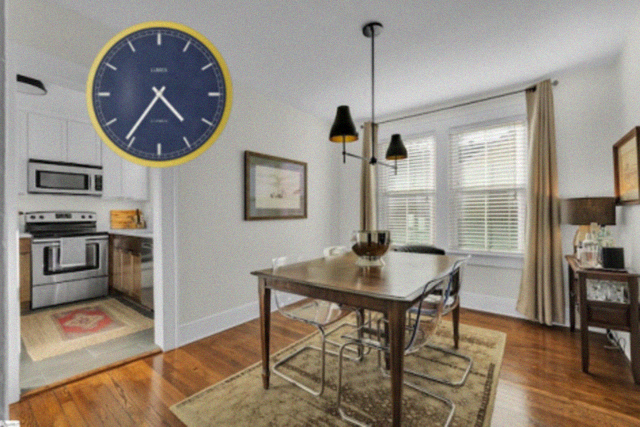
4:36
